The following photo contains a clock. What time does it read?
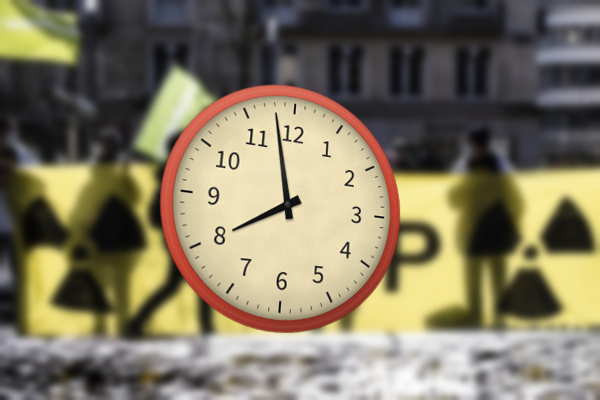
7:58
